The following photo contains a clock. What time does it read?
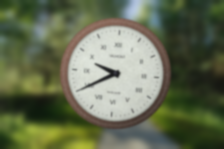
9:40
